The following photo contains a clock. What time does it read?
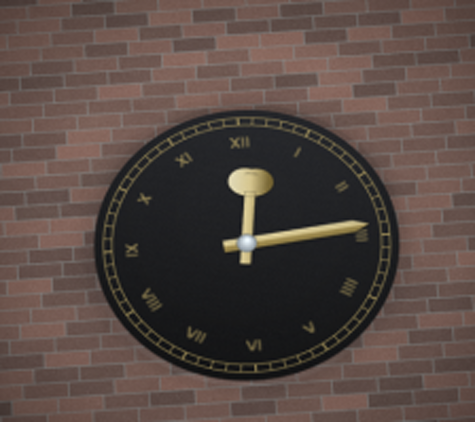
12:14
